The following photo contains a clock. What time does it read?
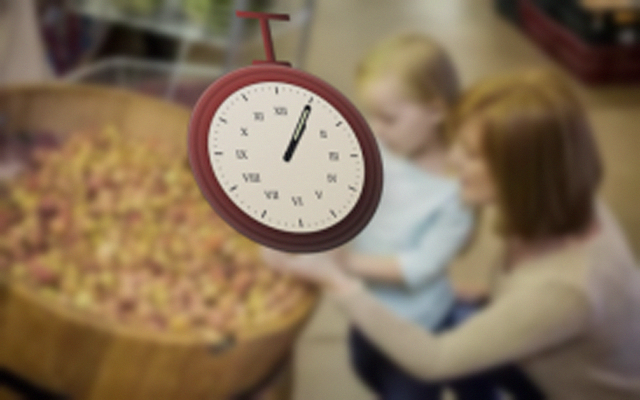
1:05
